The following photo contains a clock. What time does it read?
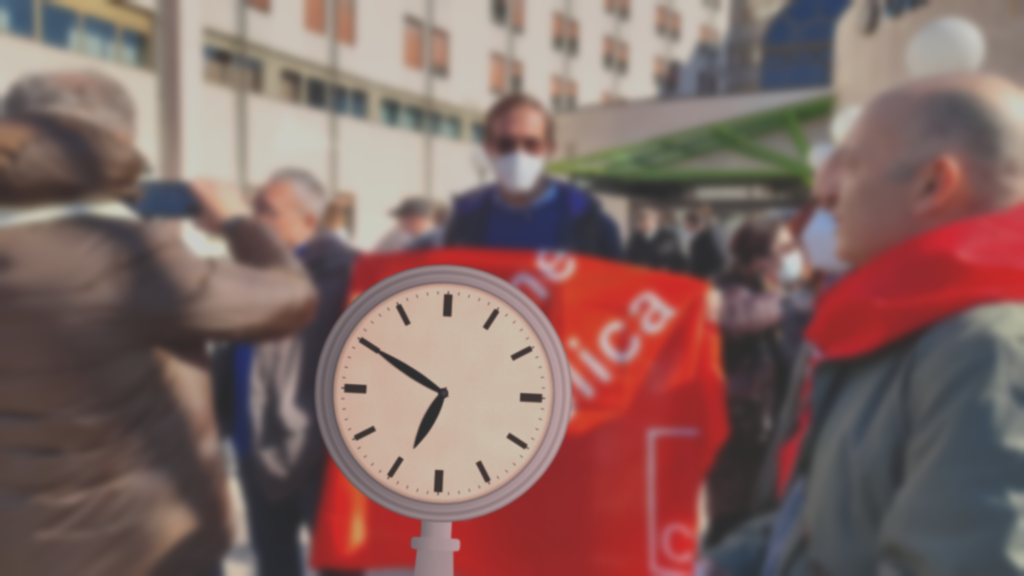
6:50
